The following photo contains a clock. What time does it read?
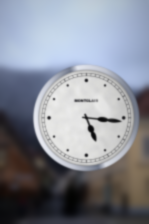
5:16
